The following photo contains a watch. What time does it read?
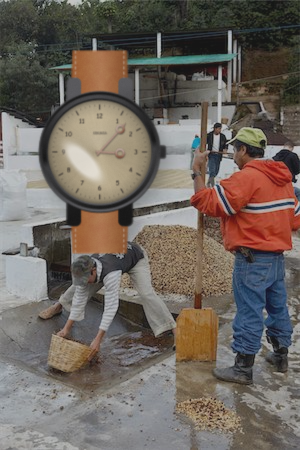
3:07
